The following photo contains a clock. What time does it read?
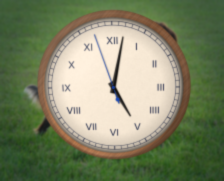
5:01:57
